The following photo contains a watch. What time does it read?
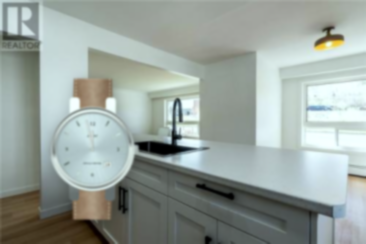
11:58
